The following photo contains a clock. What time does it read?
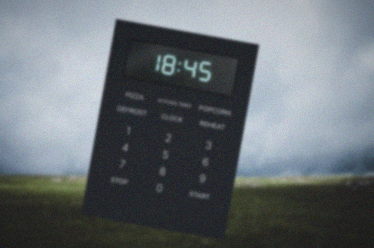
18:45
